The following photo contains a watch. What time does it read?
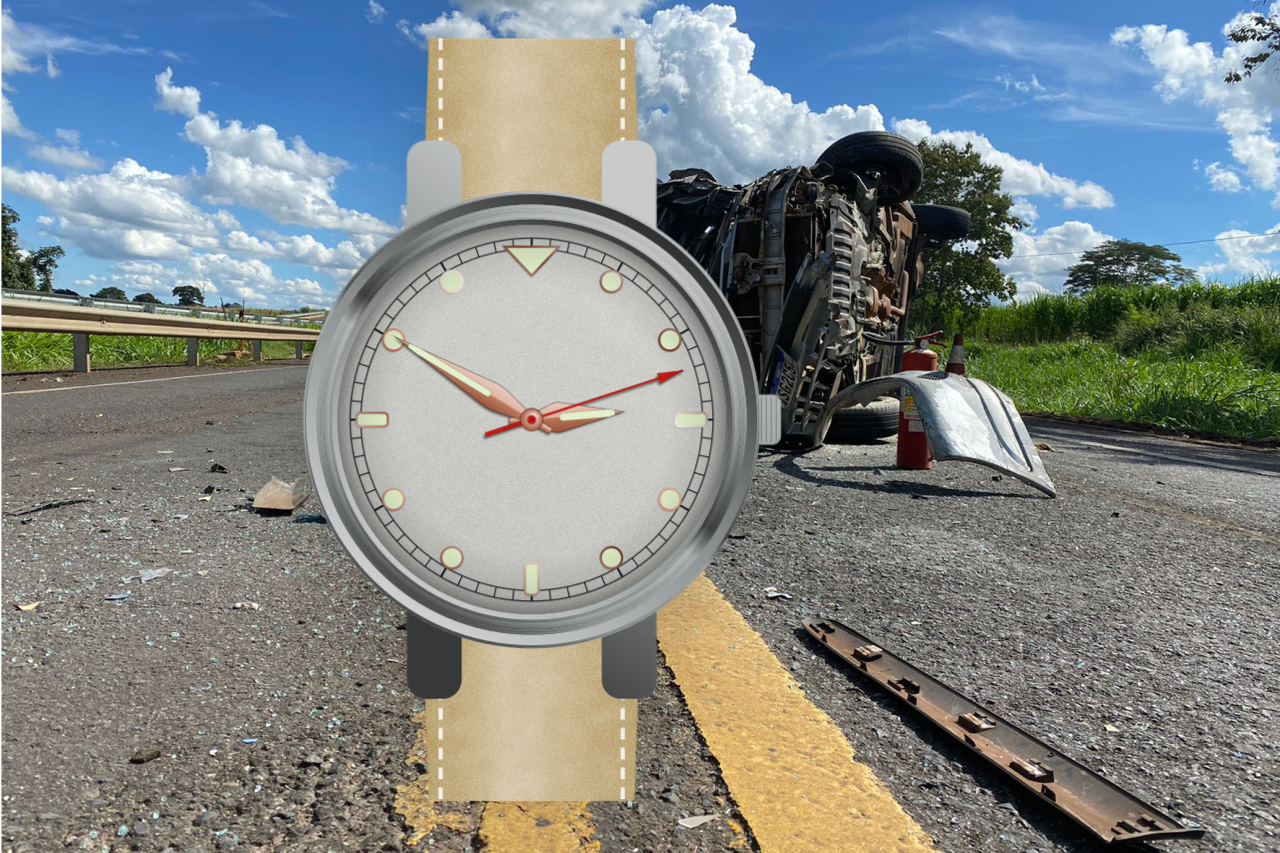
2:50:12
